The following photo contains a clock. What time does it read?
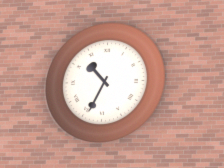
10:34
